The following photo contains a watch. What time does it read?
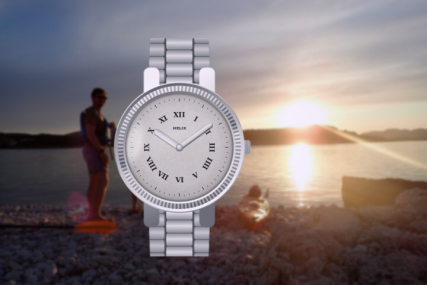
10:09
